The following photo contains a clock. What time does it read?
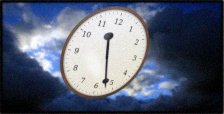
11:27
